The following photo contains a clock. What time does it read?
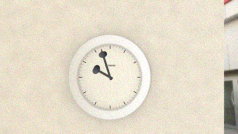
9:57
